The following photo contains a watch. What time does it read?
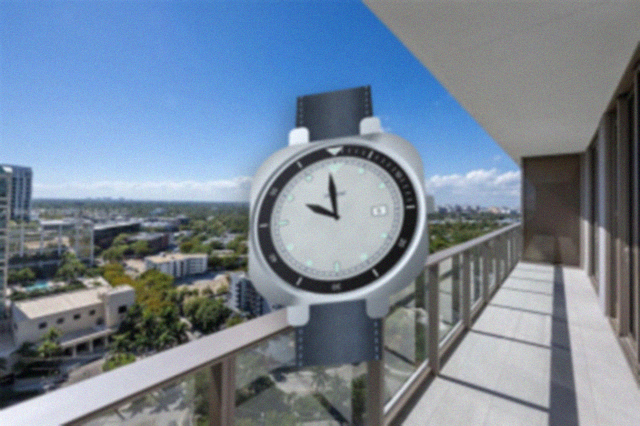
9:59
